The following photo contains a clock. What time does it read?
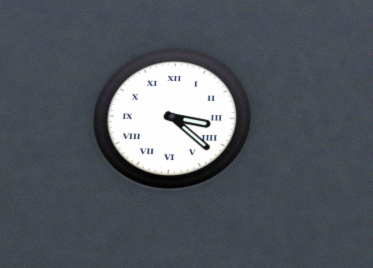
3:22
